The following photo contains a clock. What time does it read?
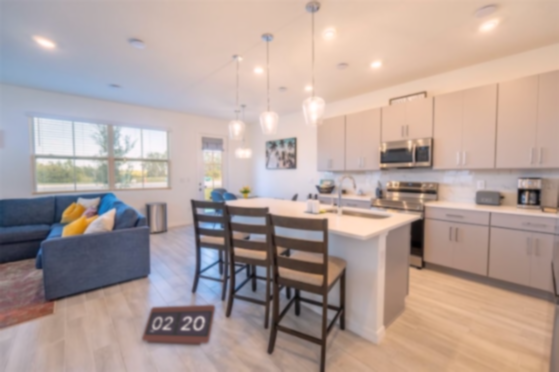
2:20
